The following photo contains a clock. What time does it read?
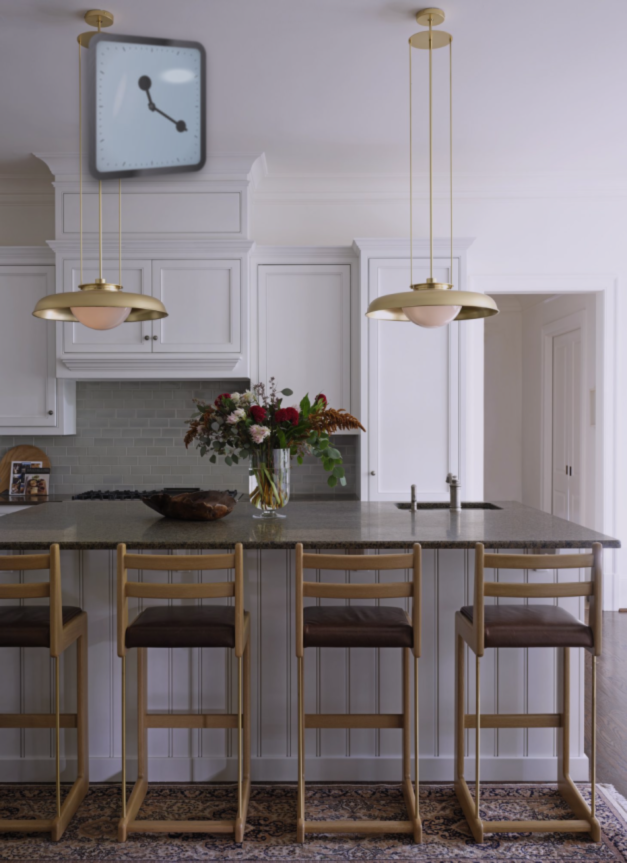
11:20
